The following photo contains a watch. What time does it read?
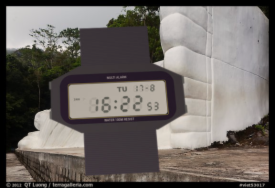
16:22
